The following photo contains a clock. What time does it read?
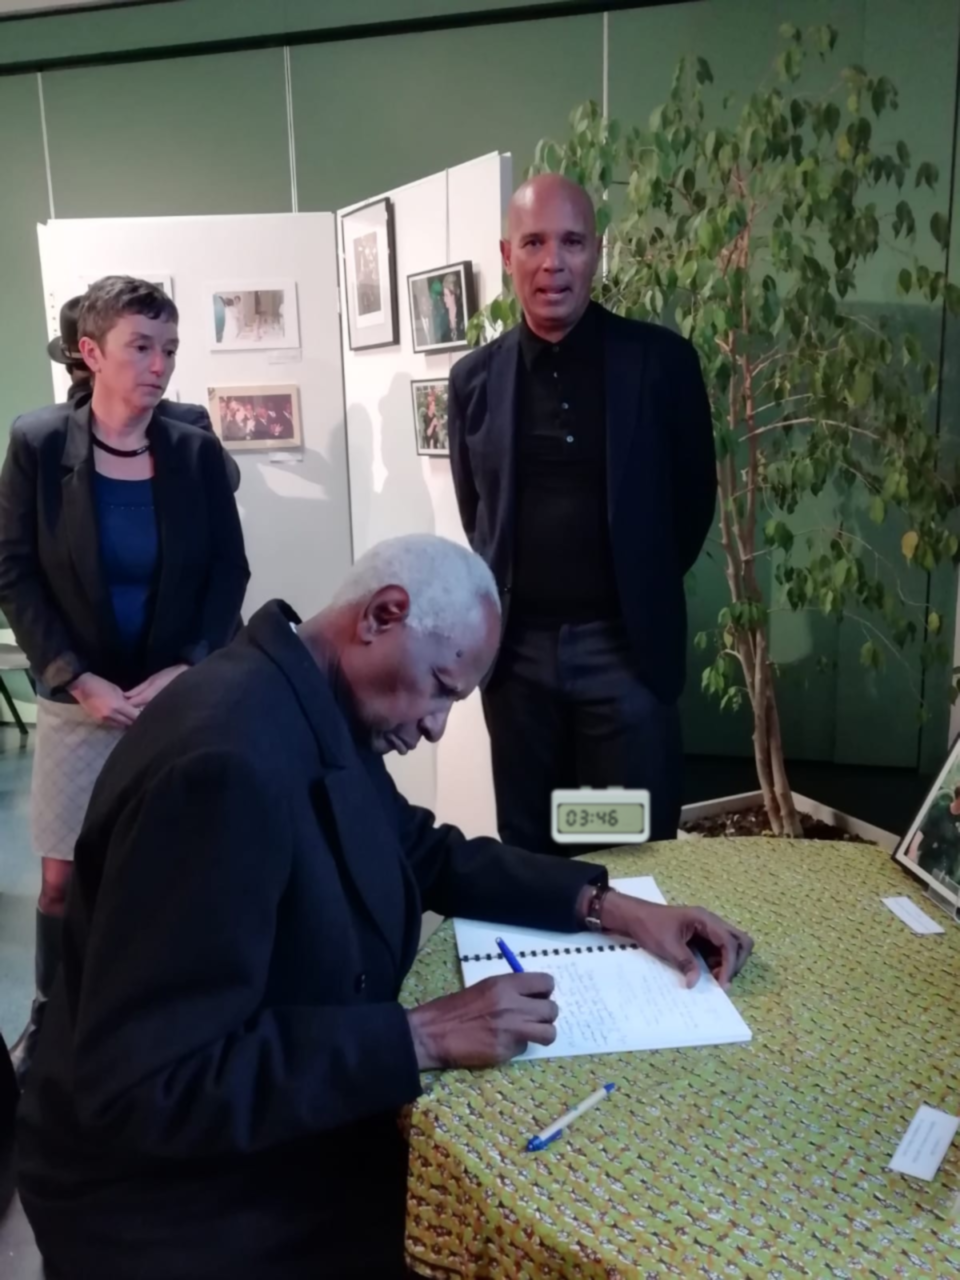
3:46
